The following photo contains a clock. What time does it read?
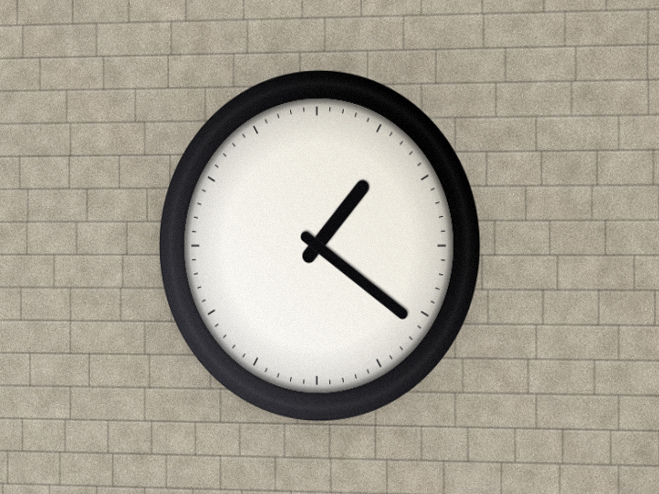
1:21
